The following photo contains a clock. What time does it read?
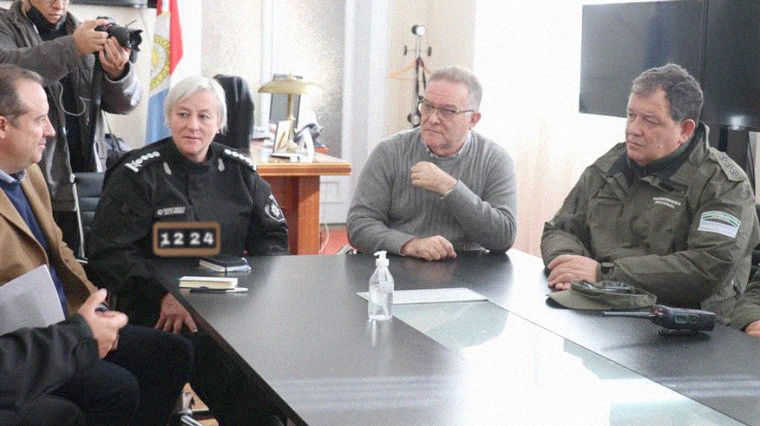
12:24
